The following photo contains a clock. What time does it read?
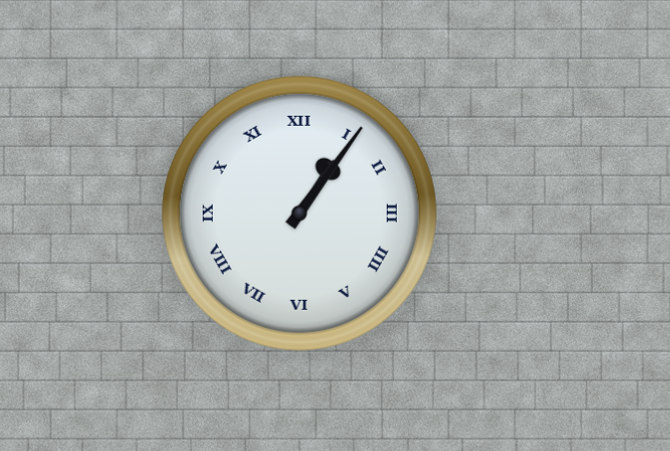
1:06
